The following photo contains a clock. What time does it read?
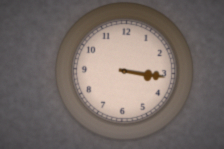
3:16
